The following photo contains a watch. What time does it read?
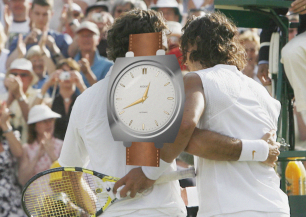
12:41
